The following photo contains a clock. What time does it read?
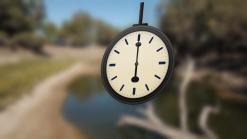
6:00
